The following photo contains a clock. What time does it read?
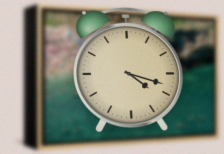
4:18
